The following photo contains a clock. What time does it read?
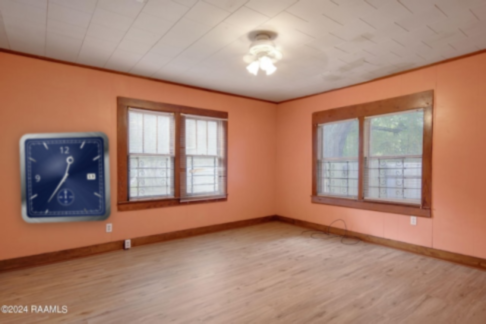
12:36
